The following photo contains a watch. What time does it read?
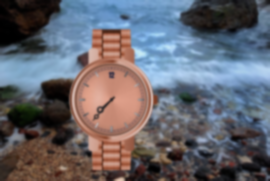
7:37
